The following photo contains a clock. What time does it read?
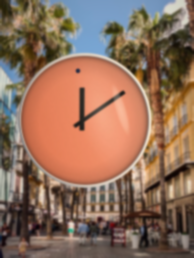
12:10
